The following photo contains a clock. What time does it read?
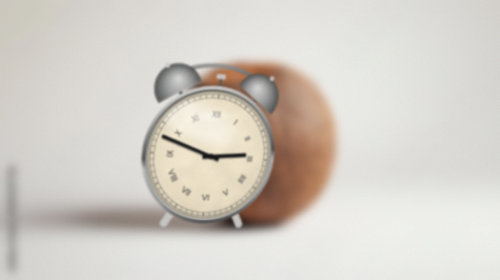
2:48
